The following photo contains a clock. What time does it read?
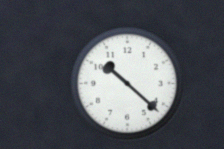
10:22
